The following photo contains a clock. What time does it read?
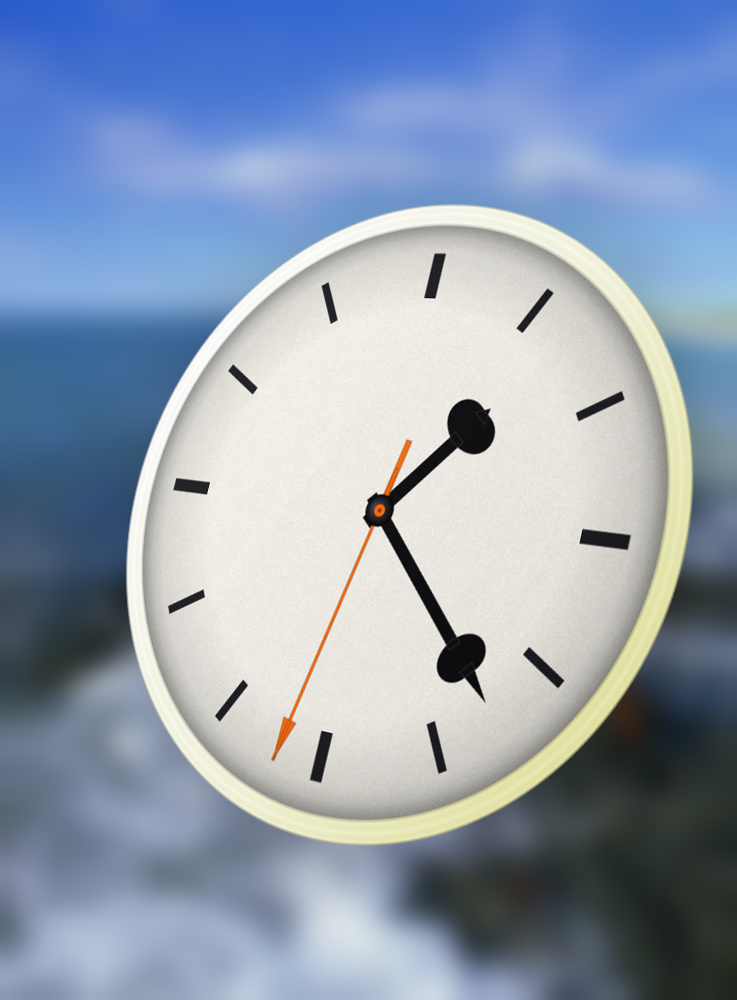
1:22:32
